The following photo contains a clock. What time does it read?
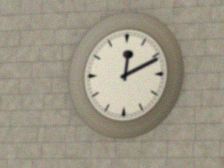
12:11
